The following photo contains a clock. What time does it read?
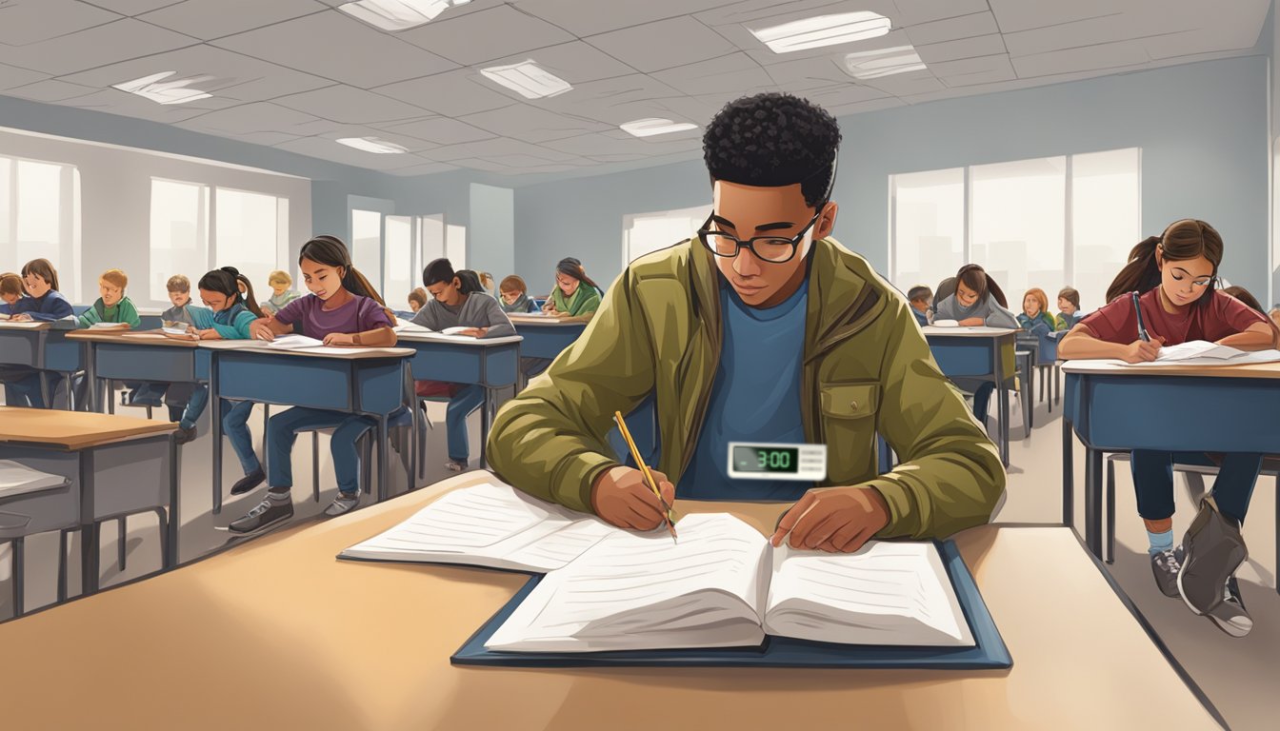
3:00
